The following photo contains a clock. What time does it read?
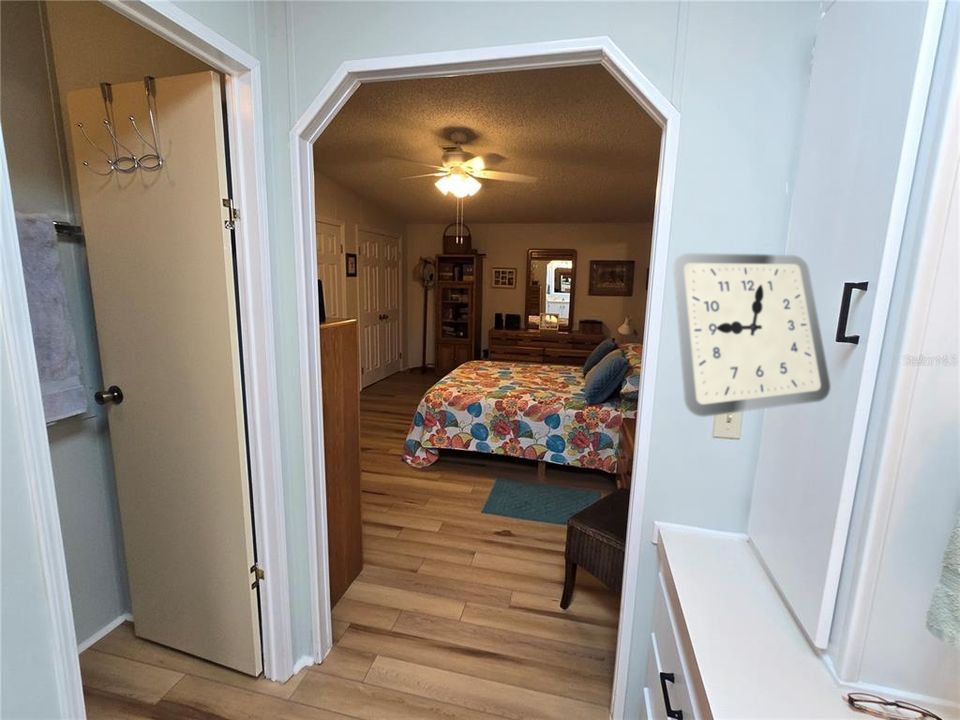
9:03
